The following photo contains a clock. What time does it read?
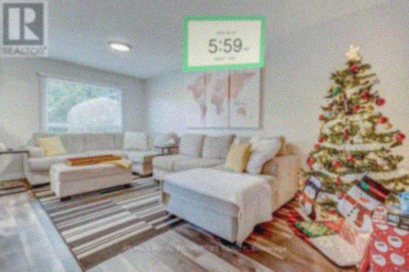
5:59
